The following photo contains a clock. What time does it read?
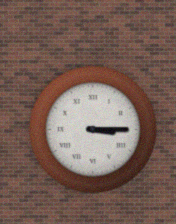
3:15
